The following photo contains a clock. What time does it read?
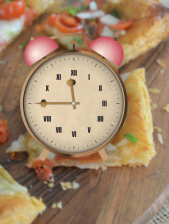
11:45
